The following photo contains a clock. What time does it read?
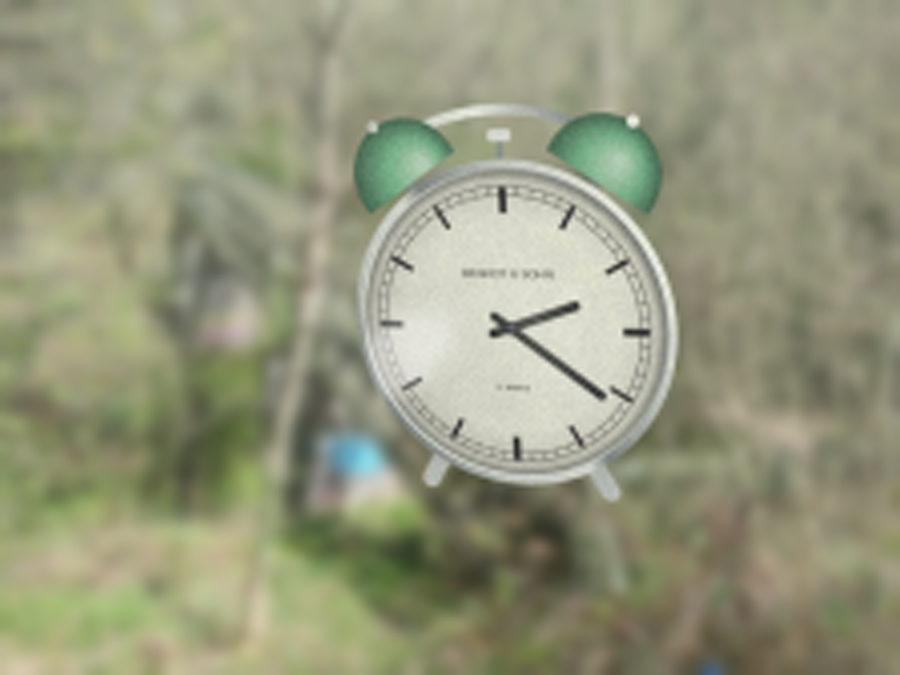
2:21
